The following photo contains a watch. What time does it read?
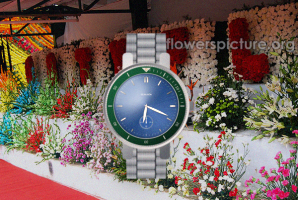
6:19
